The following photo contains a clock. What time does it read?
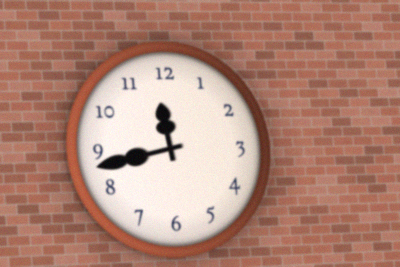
11:43
